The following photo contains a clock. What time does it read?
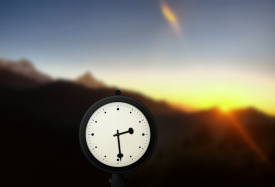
2:29
